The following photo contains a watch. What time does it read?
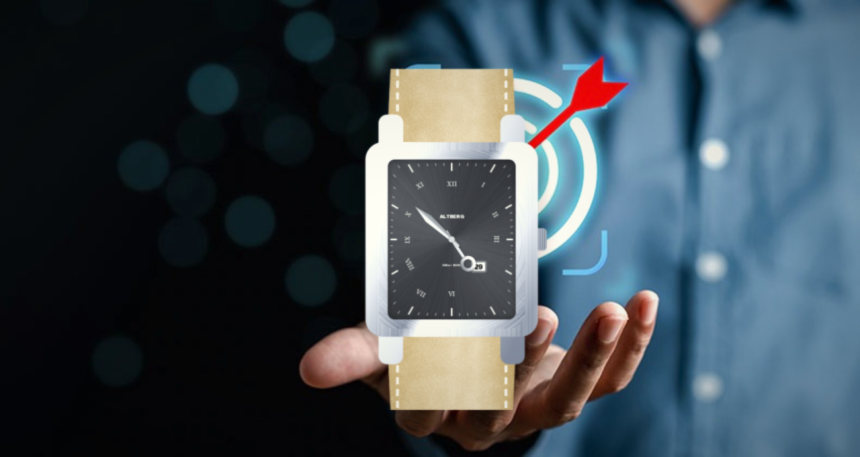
4:52
